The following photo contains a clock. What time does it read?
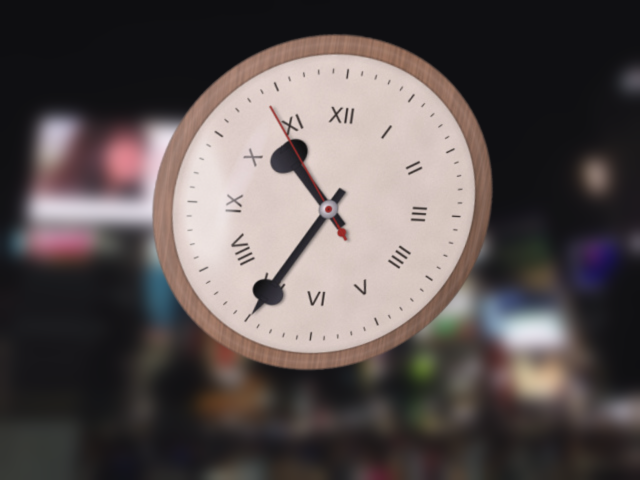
10:34:54
